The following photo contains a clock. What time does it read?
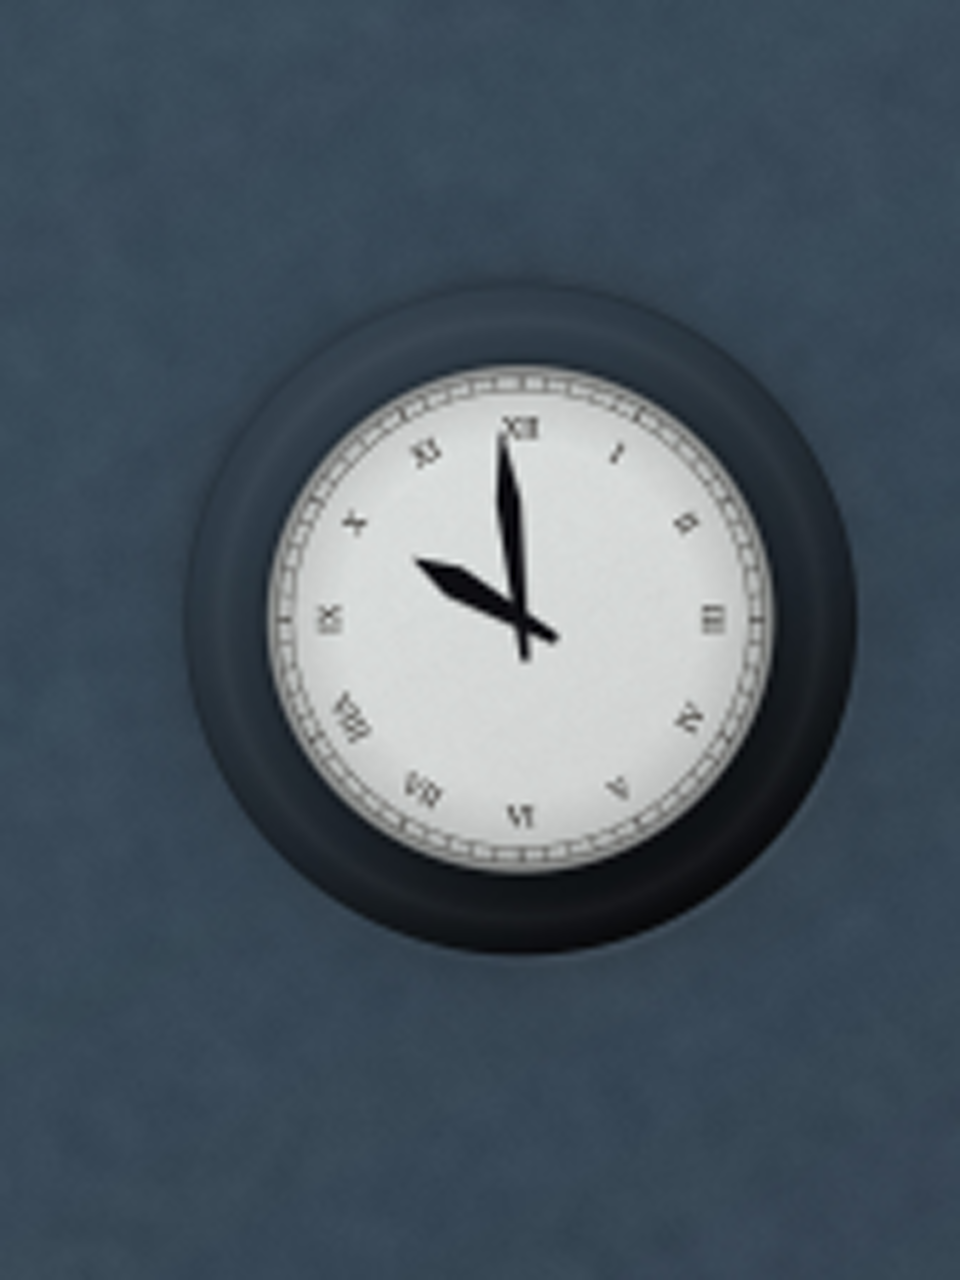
9:59
